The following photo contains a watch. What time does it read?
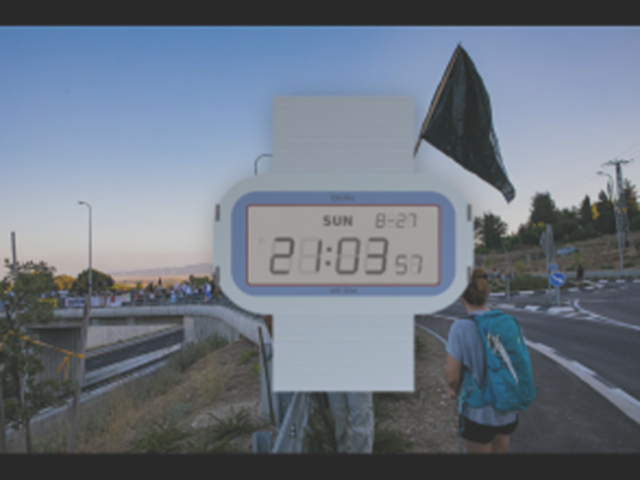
21:03:57
